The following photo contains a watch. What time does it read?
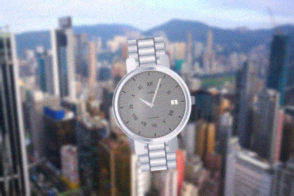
10:04
